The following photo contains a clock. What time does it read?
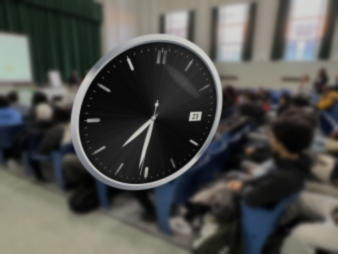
7:31:31
